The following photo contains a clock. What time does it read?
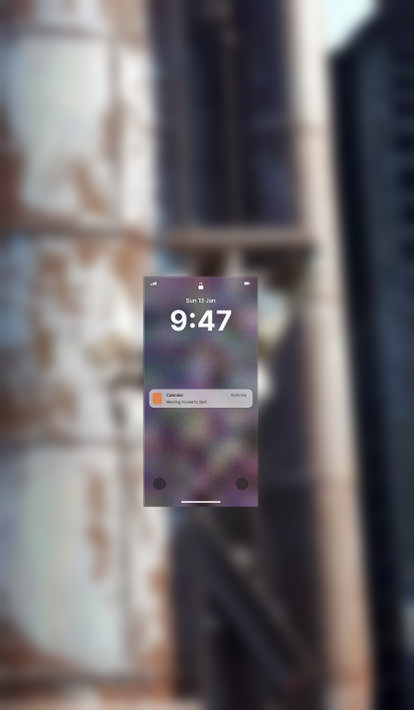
9:47
